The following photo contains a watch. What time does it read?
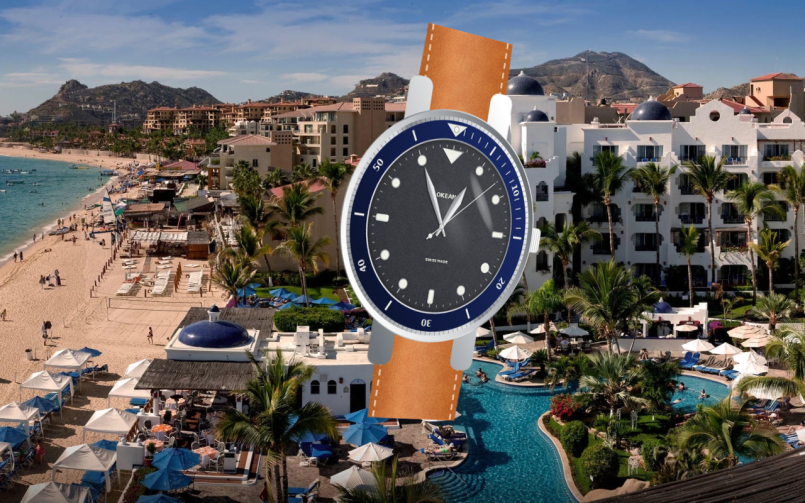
12:55:08
